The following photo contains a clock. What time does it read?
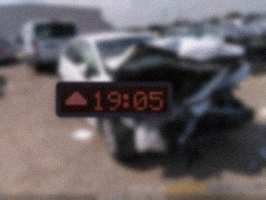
19:05
